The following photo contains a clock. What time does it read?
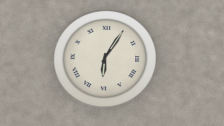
6:05
